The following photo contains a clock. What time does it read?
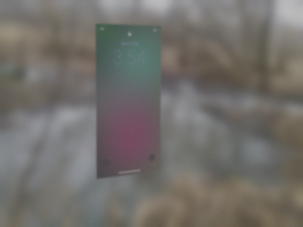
3:54
